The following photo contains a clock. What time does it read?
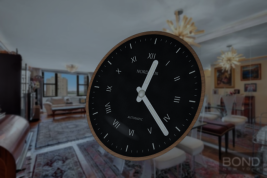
12:22
